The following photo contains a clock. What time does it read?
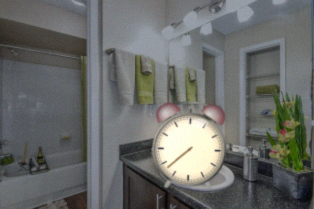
7:38
